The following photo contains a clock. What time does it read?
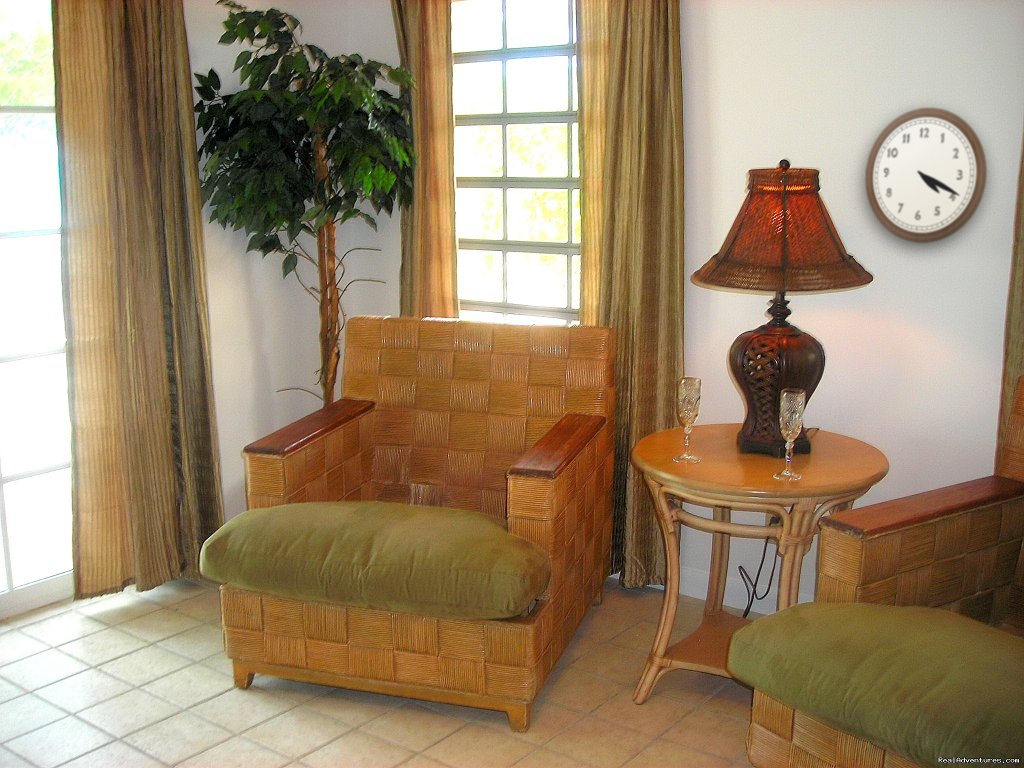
4:19
